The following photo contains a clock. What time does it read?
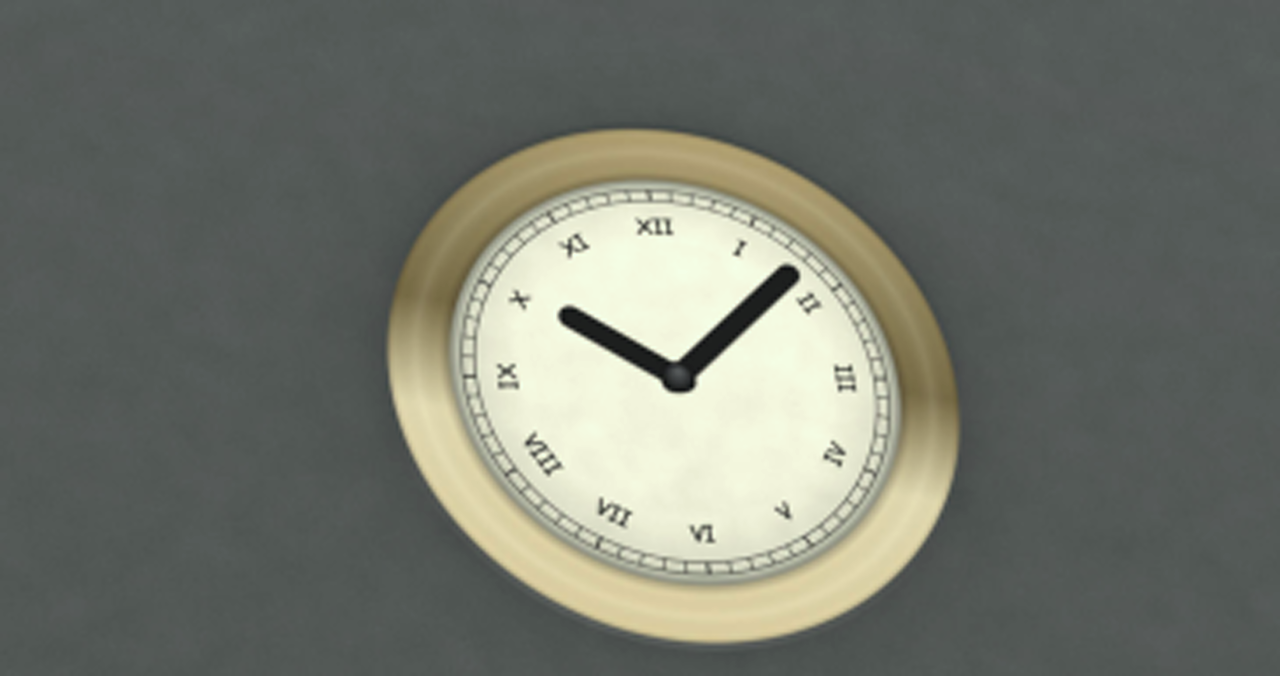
10:08
